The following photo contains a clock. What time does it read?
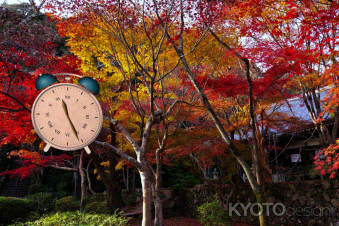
11:26
